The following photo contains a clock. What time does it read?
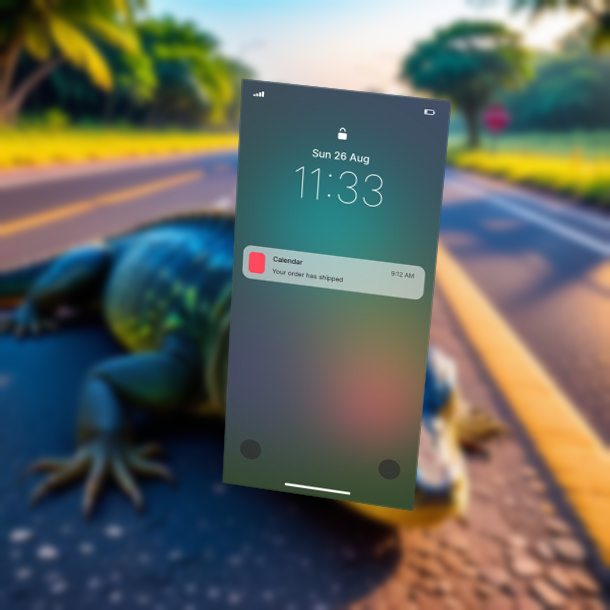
11:33
